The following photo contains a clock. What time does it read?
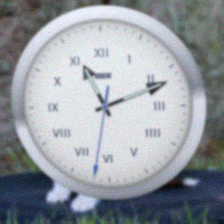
11:11:32
